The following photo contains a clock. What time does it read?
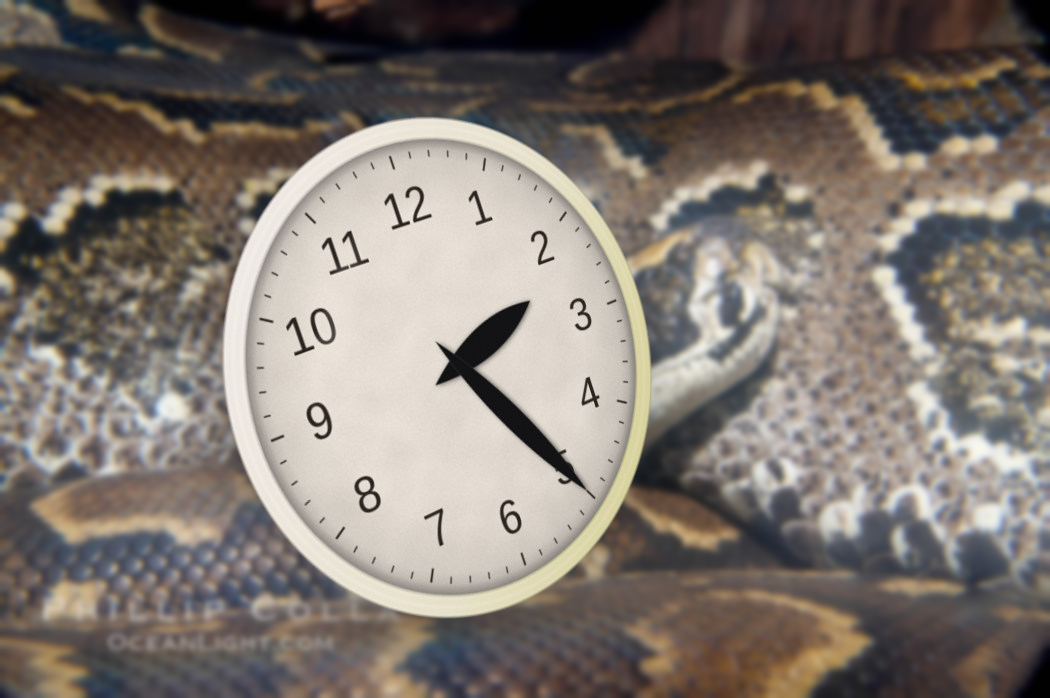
2:25
